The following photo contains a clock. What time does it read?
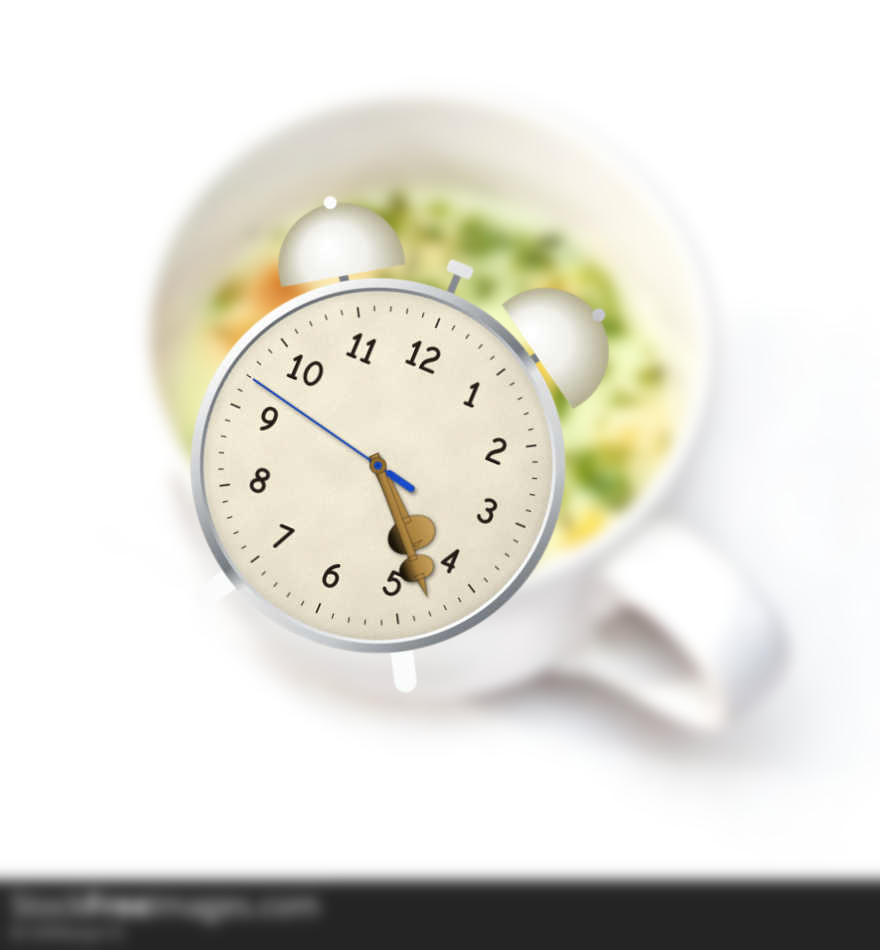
4:22:47
